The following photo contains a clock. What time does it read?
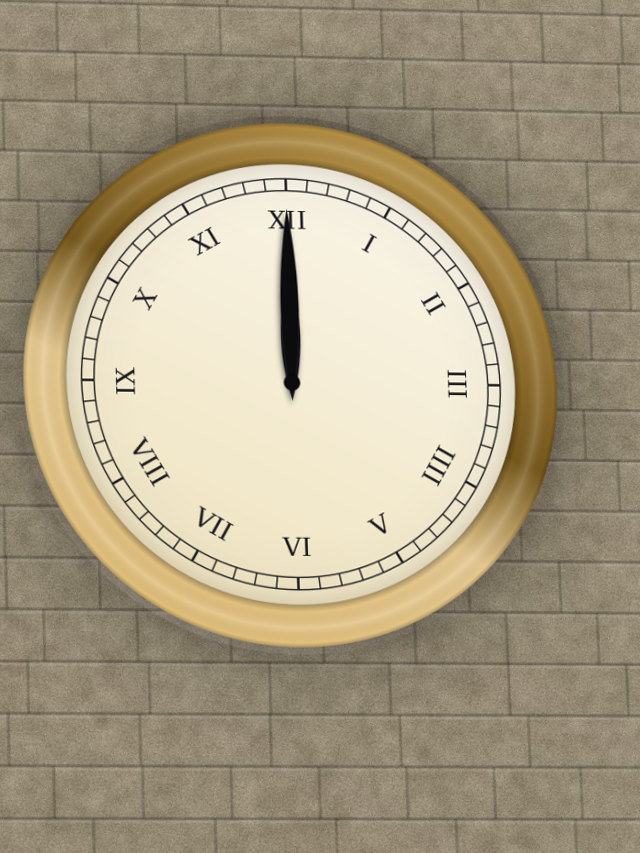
12:00
